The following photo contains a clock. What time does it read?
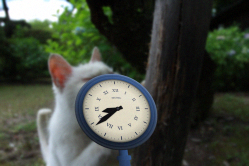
8:39
